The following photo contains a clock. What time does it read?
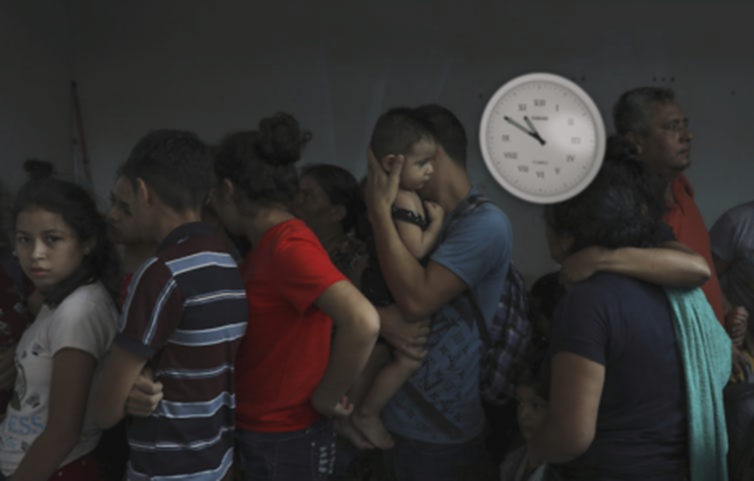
10:50
